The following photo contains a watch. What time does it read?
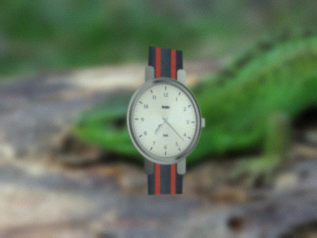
7:22
